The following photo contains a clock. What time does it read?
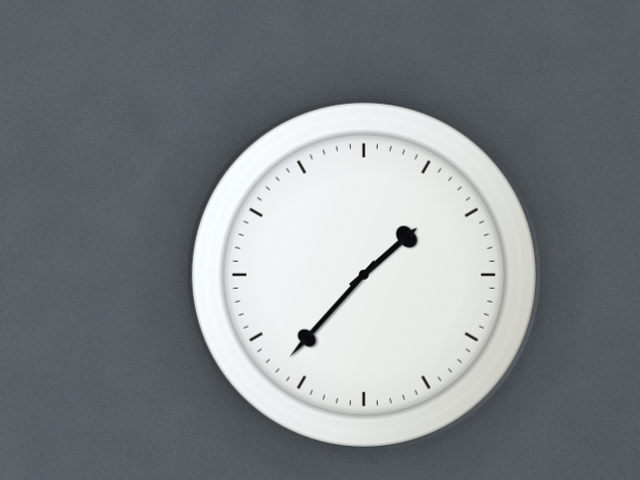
1:37
